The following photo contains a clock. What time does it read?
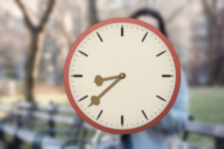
8:38
